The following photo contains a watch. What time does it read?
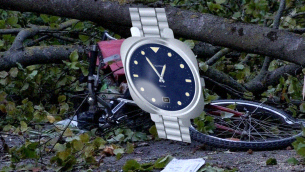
12:55
